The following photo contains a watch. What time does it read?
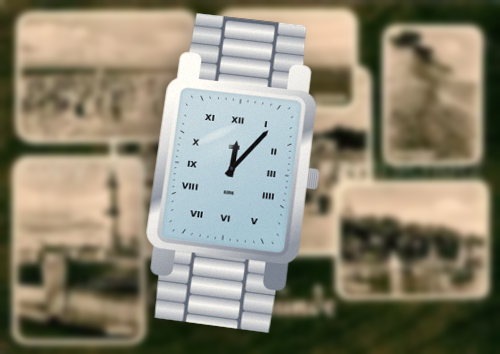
12:06
